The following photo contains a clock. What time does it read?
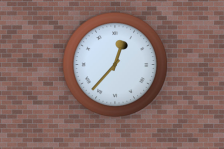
12:37
